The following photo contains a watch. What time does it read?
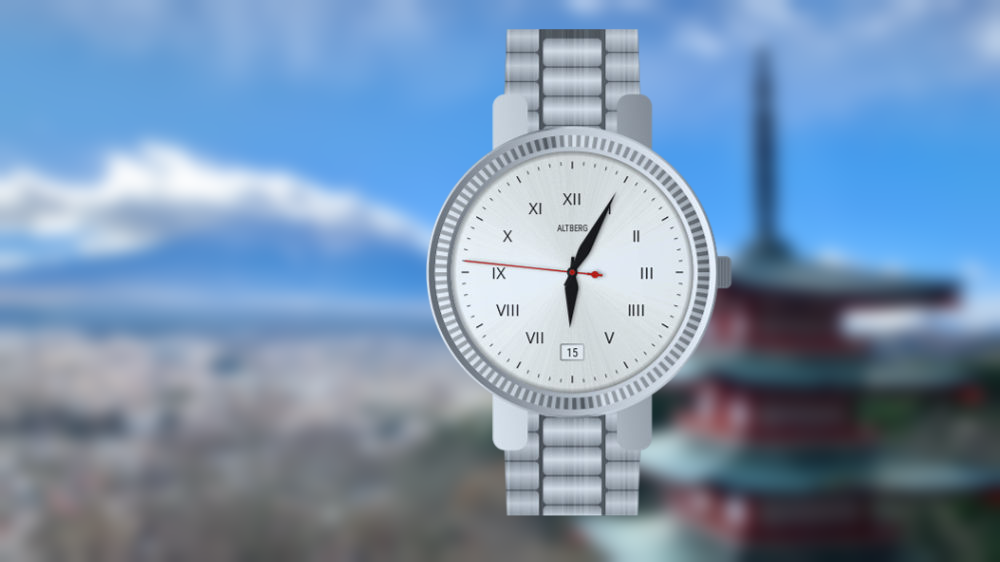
6:04:46
